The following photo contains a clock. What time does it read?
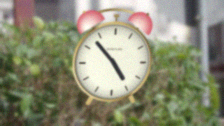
4:53
